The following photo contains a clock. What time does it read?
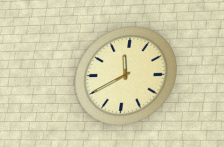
11:40
